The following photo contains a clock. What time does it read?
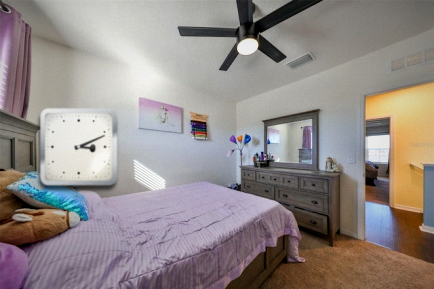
3:11
